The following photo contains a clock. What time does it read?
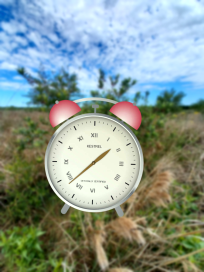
1:38
